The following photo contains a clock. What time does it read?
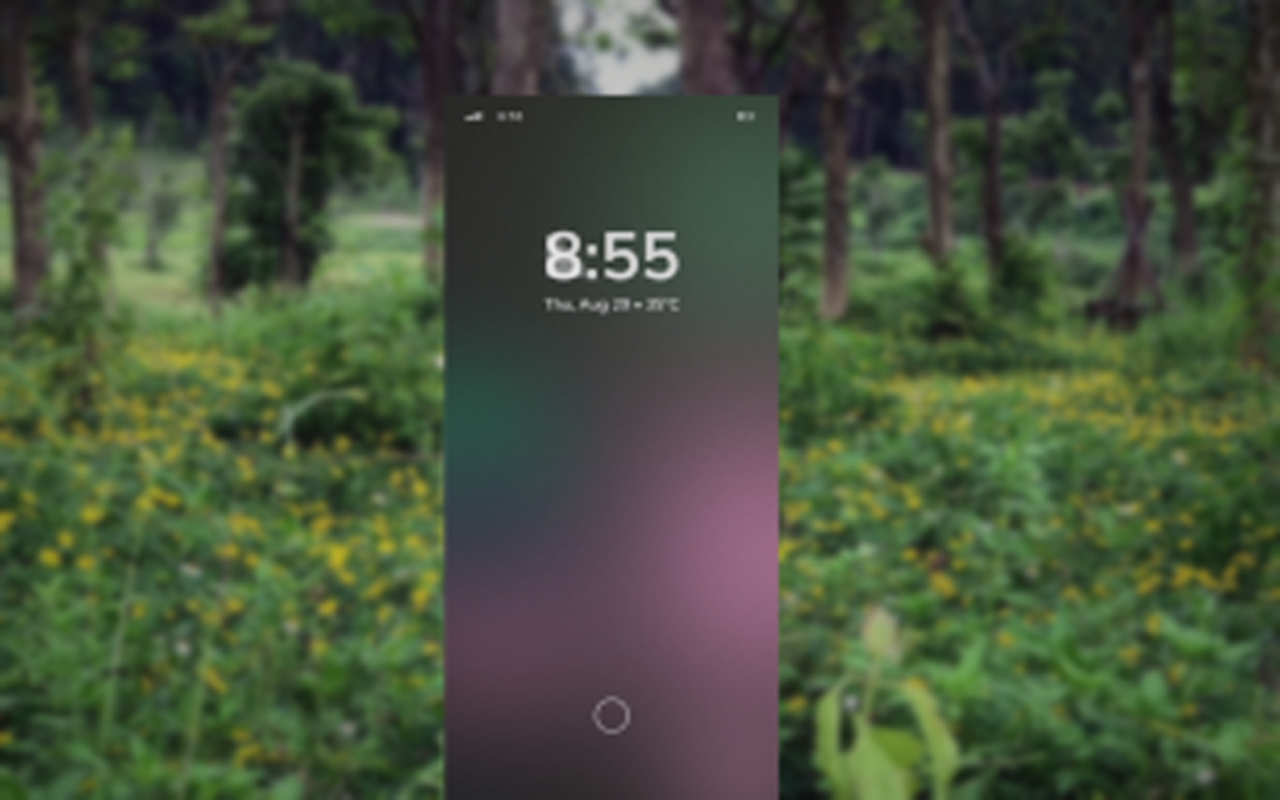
8:55
